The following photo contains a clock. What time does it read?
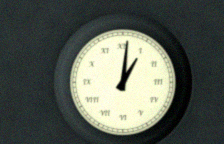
1:01
